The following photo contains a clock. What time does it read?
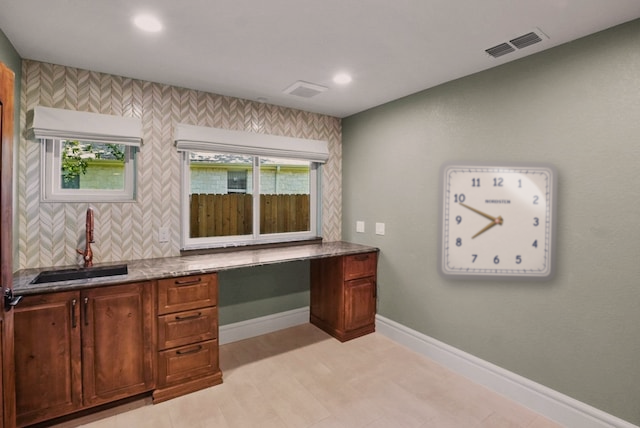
7:49
